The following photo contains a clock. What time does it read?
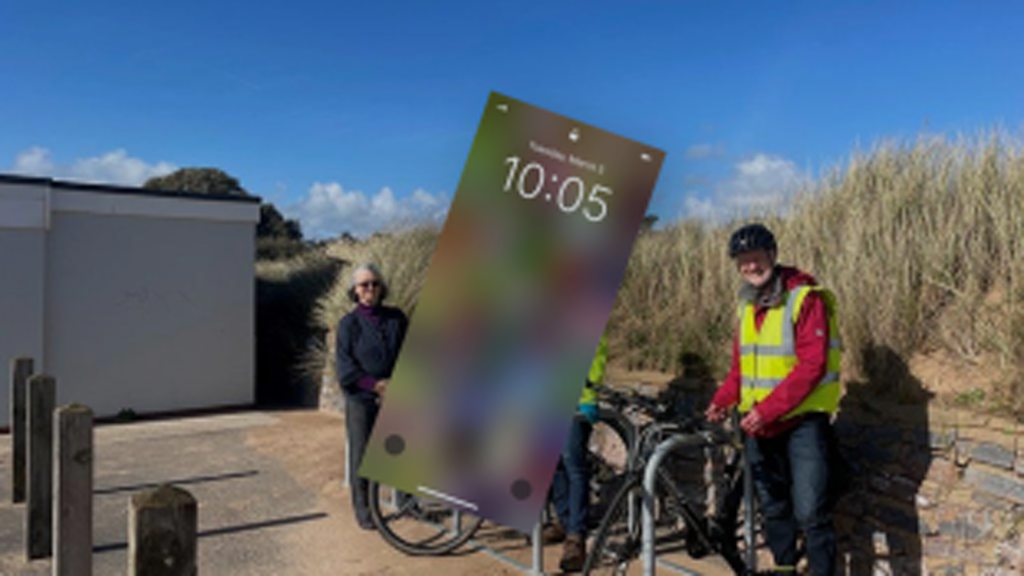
10:05
